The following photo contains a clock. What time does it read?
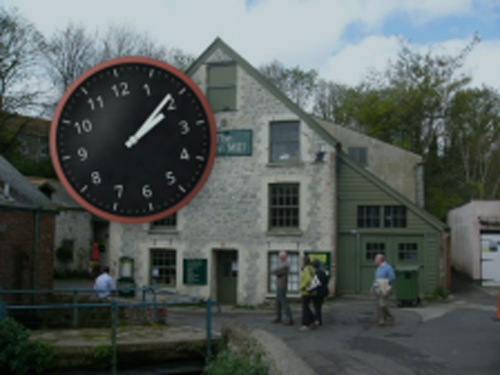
2:09
